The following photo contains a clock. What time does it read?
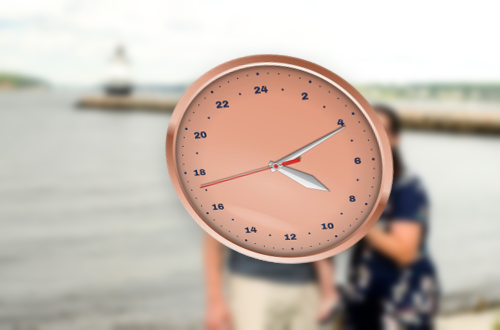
8:10:43
